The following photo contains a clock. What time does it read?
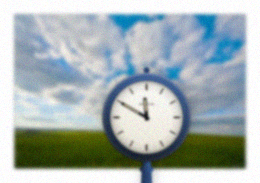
11:50
